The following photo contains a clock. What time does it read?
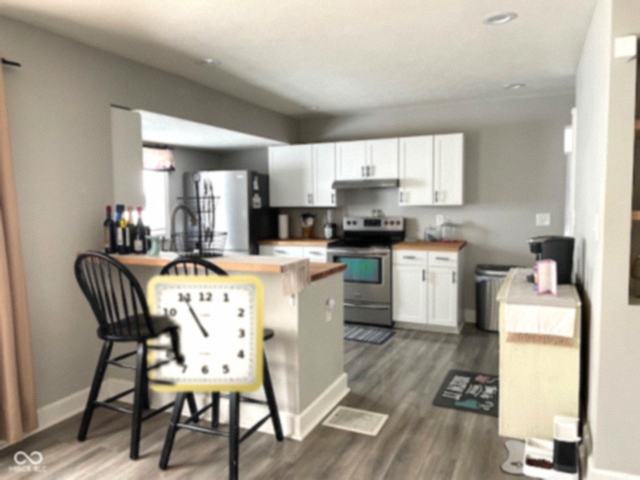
10:55
